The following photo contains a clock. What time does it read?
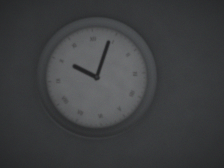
10:04
